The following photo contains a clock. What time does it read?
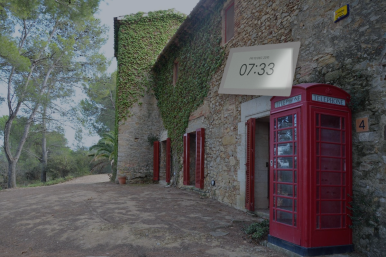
7:33
